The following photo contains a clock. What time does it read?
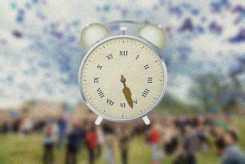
5:27
